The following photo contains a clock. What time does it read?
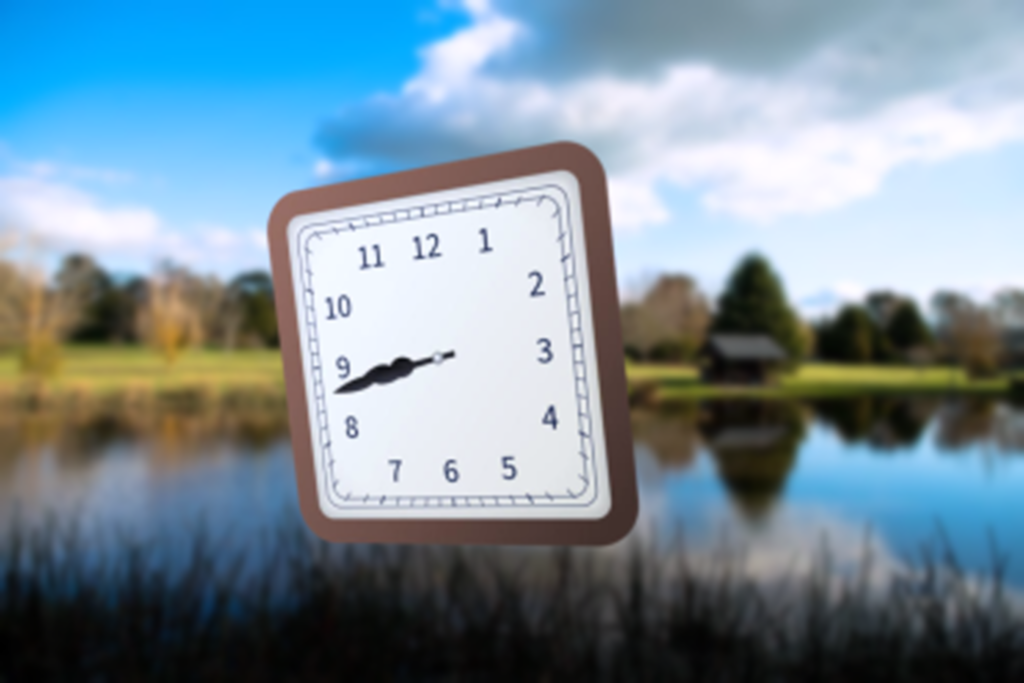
8:43
